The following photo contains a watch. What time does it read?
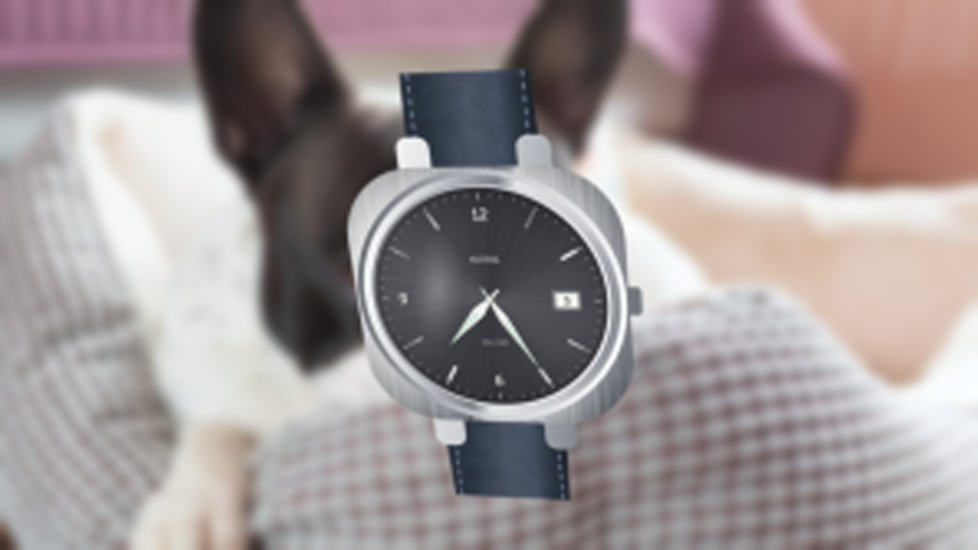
7:25
